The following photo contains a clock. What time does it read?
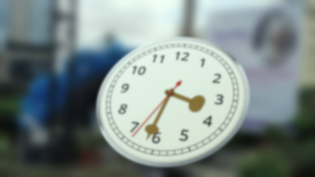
3:31:34
